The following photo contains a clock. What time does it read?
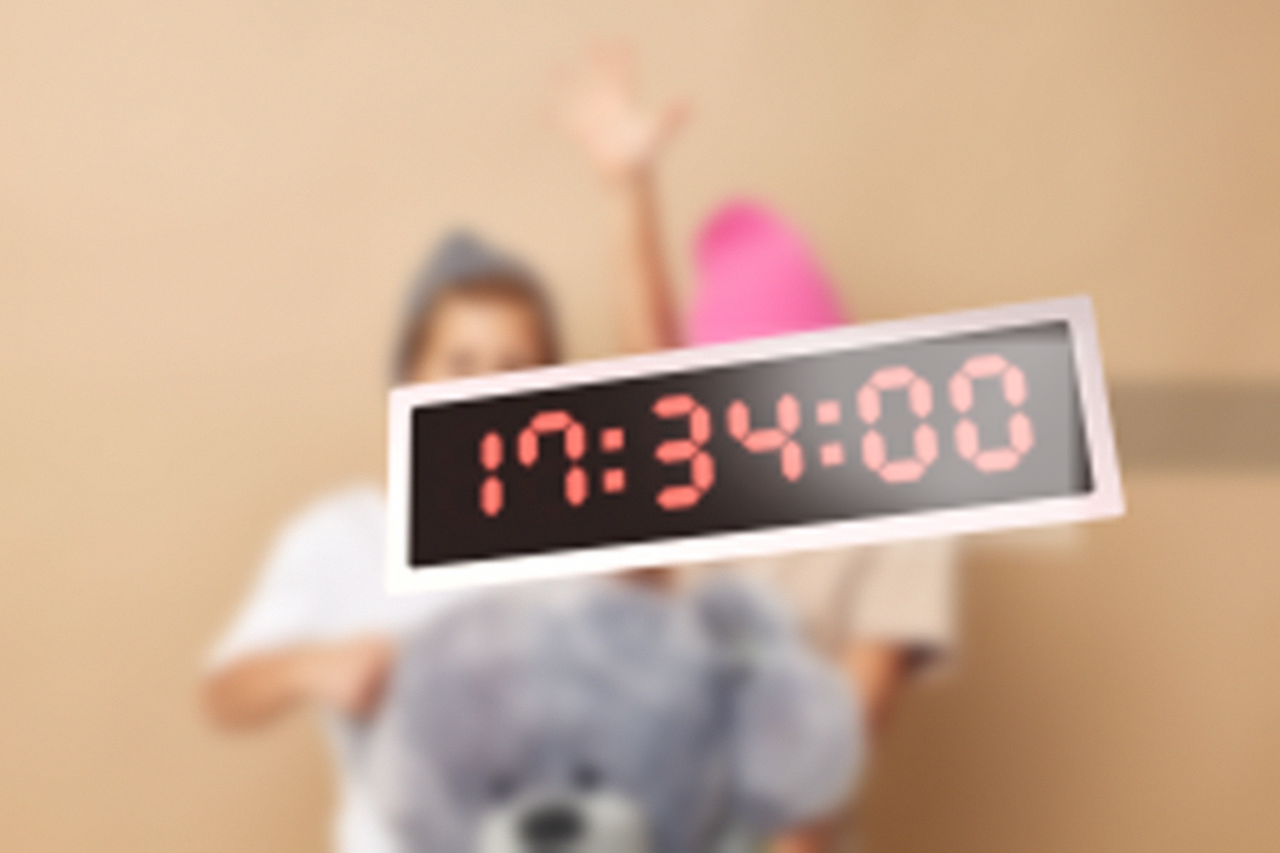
17:34:00
